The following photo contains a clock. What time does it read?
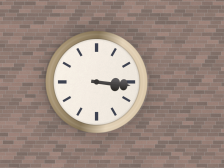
3:16
